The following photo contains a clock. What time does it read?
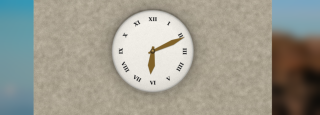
6:11
